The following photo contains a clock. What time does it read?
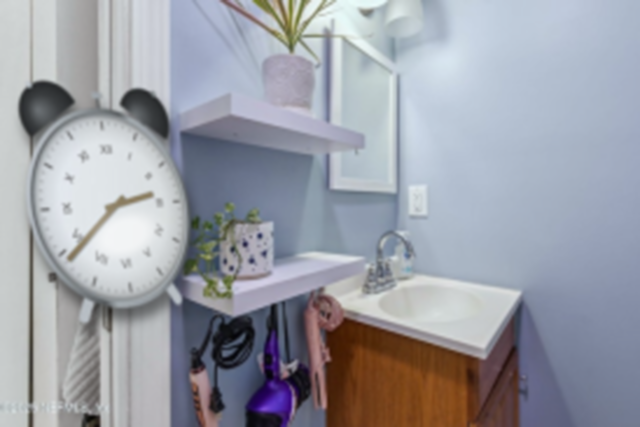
2:39
